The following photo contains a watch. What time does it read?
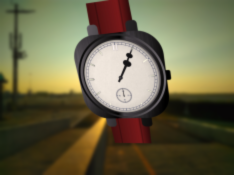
1:05
